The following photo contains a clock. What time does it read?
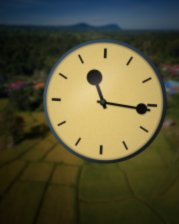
11:16
